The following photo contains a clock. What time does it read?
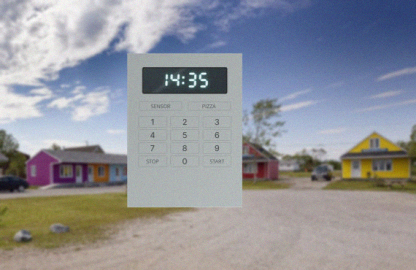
14:35
